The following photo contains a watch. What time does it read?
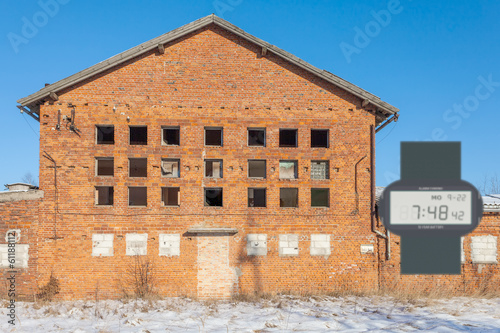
7:48
